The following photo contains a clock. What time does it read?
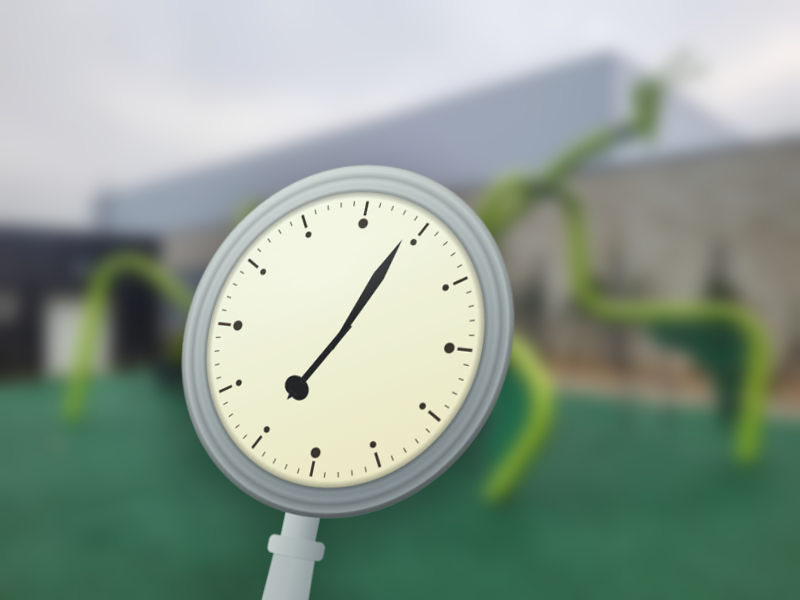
7:04
